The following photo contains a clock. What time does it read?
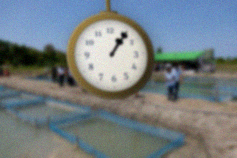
1:06
